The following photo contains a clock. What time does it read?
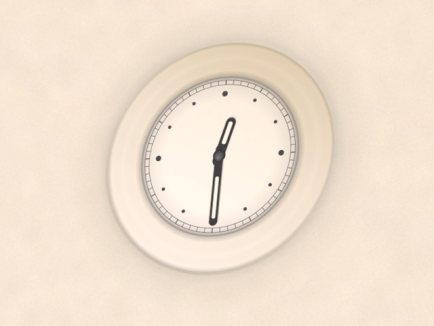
12:30
